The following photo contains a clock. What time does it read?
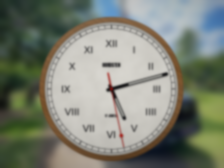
5:12:28
